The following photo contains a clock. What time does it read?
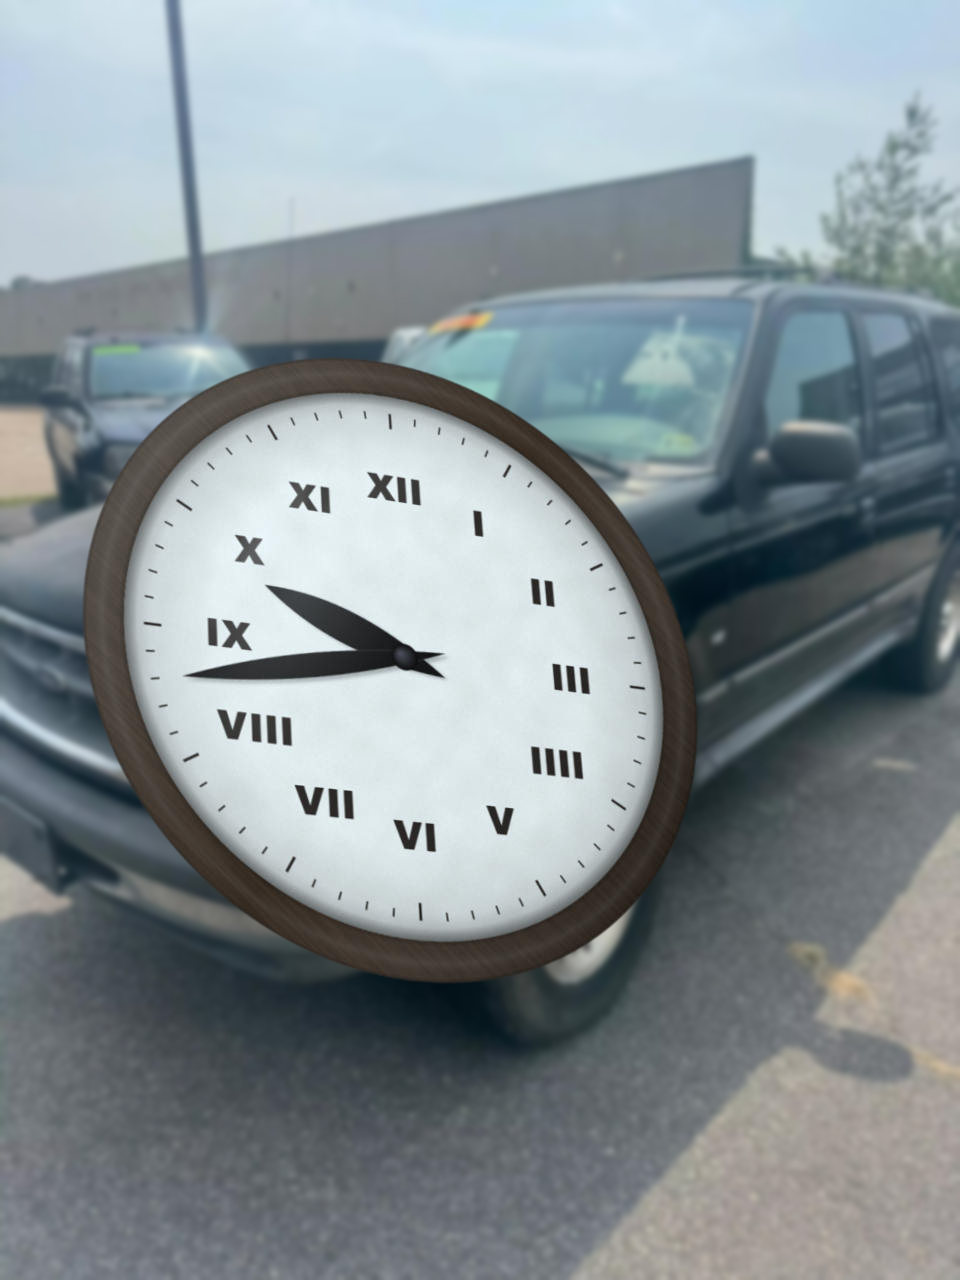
9:43
